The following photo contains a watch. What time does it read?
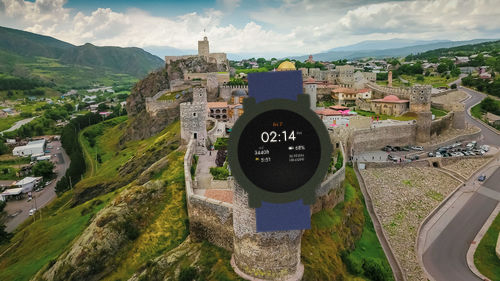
2:14
